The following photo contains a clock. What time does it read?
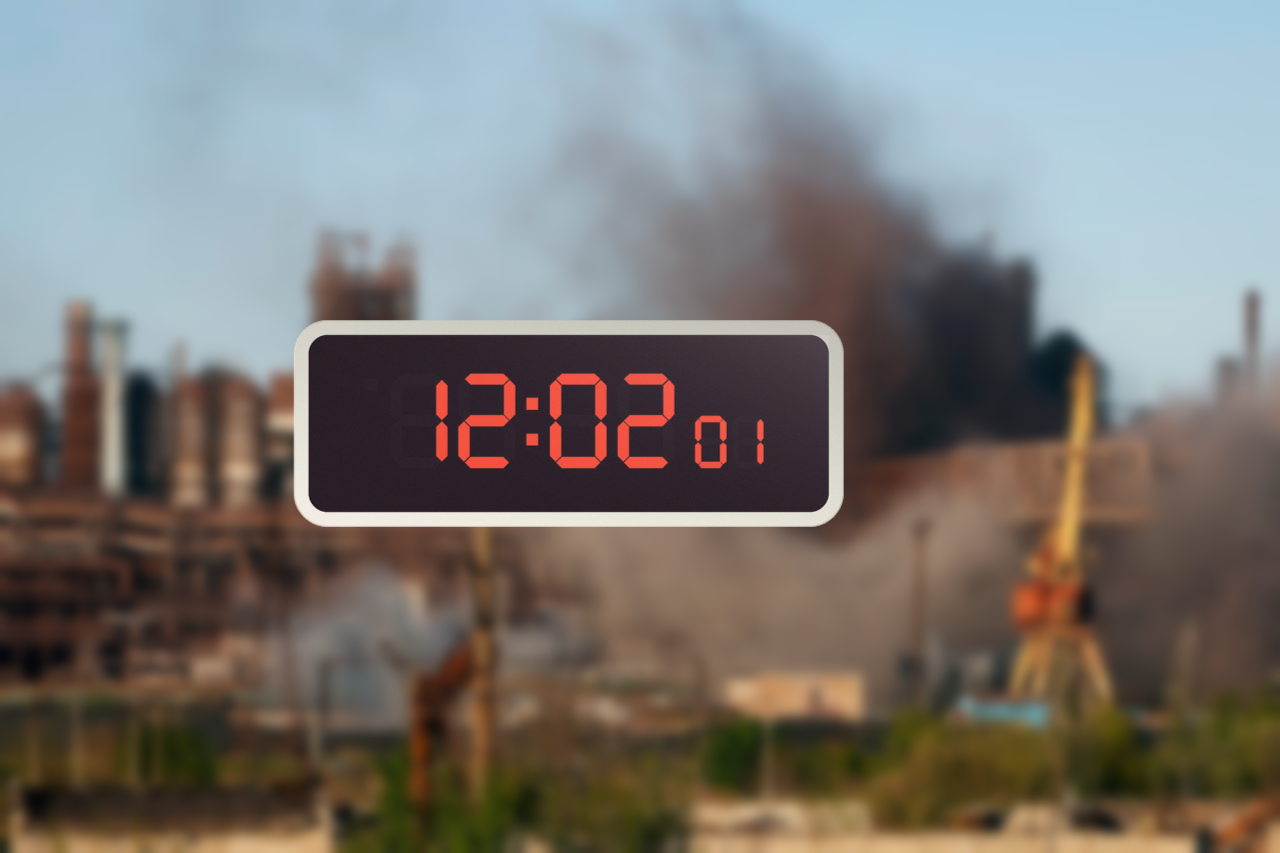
12:02:01
